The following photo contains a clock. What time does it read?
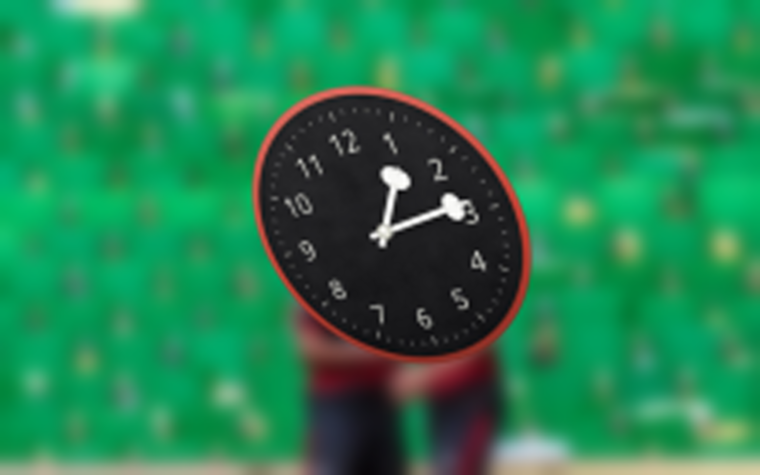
1:14
